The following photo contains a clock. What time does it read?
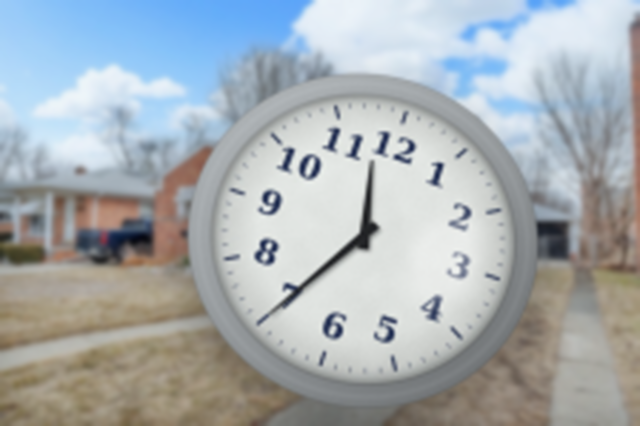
11:35
